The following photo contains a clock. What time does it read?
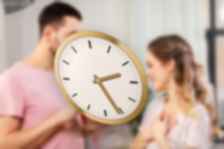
2:26
